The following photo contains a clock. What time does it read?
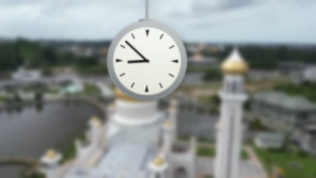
8:52
